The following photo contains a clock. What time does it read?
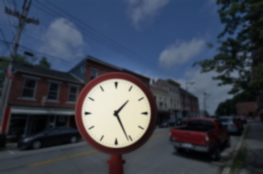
1:26
